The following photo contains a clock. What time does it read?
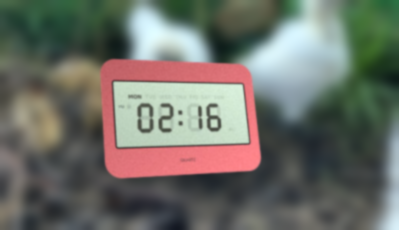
2:16
